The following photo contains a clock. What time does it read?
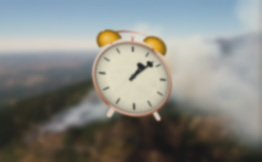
1:08
